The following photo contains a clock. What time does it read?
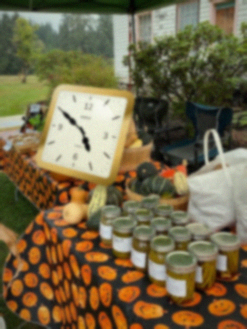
4:50
